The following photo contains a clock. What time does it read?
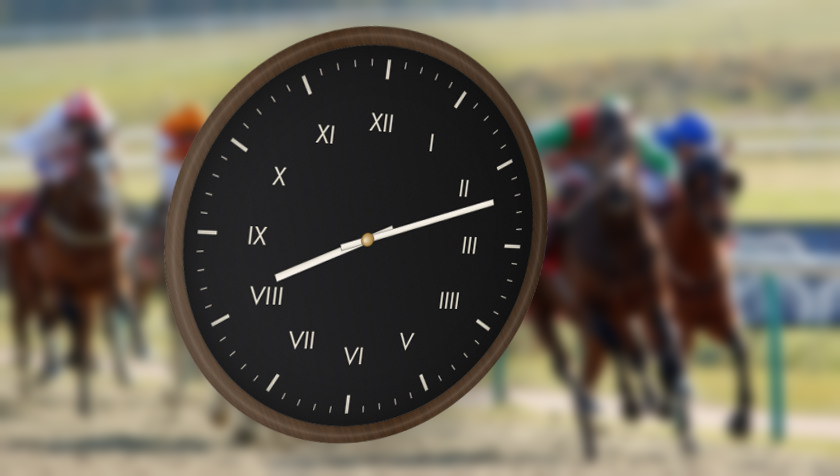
8:12
